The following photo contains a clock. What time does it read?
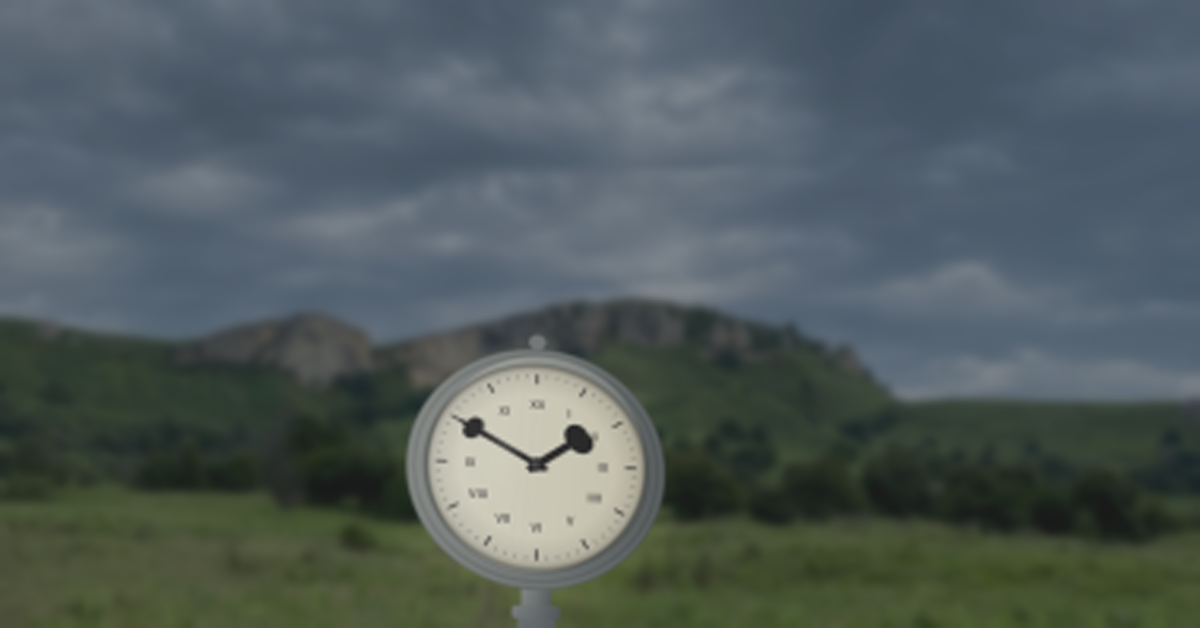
1:50
